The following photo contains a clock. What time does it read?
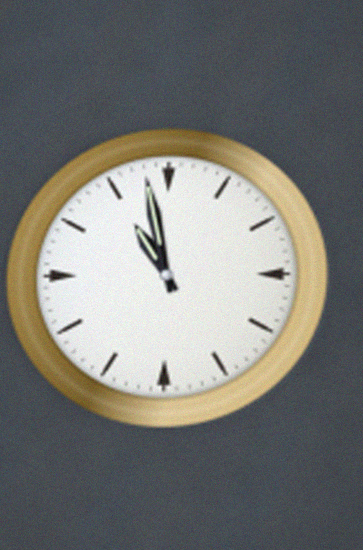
10:58
